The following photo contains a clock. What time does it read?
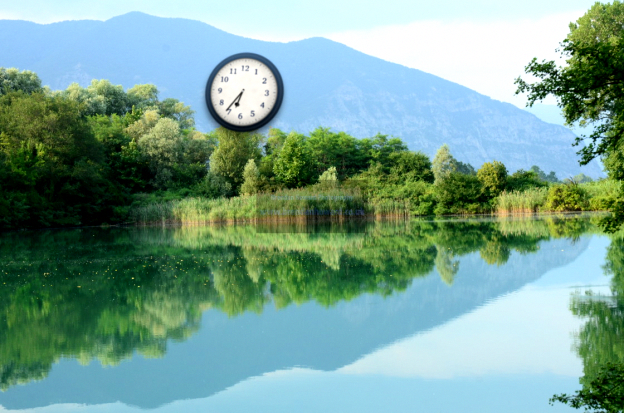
6:36
